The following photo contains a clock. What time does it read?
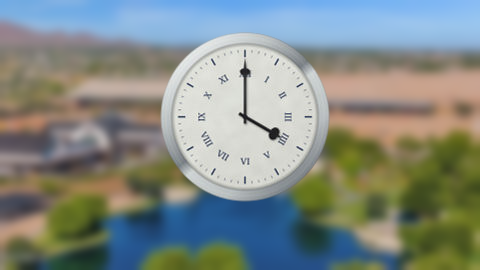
4:00
